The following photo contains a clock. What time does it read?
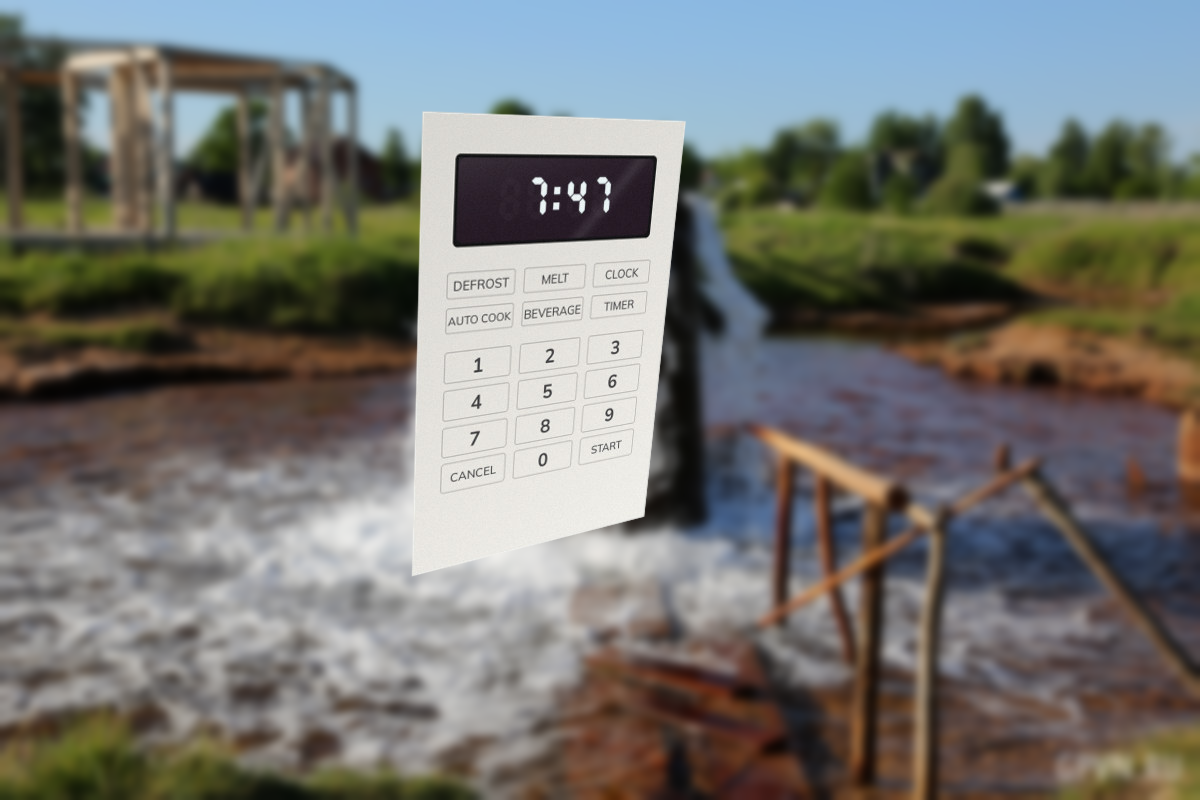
7:47
